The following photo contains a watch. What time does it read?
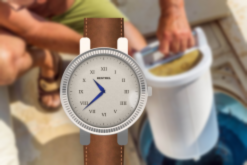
10:38
